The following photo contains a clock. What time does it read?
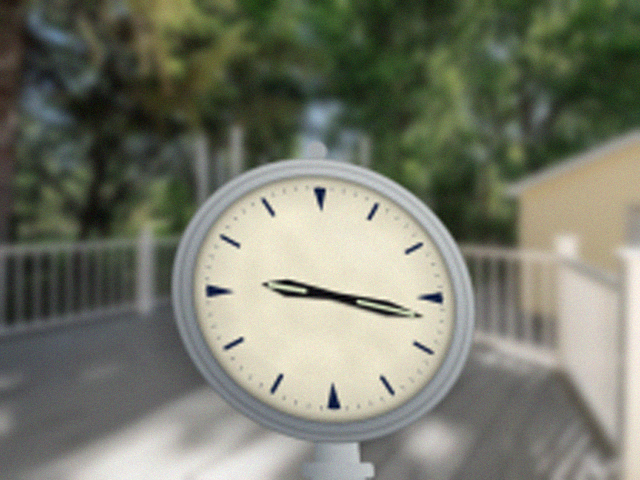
9:17
